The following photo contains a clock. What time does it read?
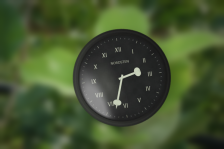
2:33
